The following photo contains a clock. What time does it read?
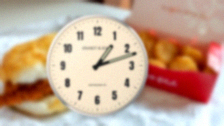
1:12
